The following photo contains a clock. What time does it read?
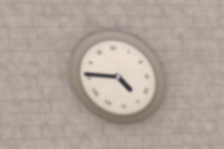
4:46
